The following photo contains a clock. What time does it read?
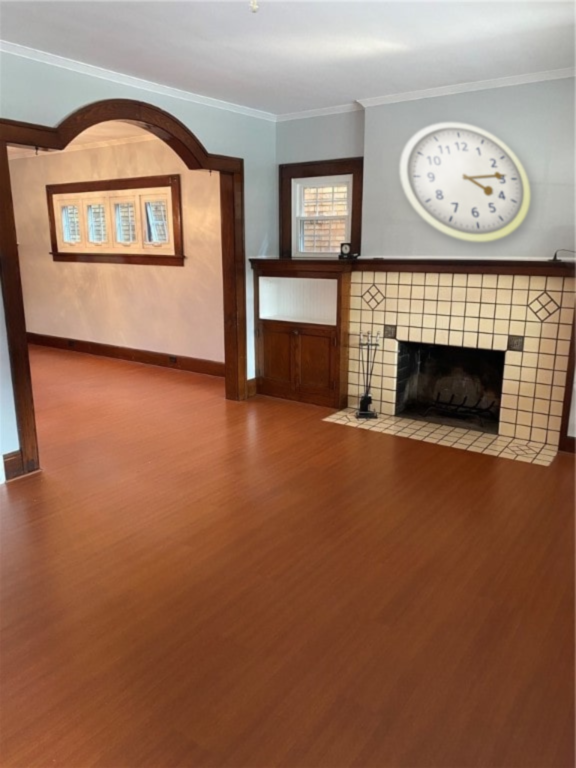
4:14
